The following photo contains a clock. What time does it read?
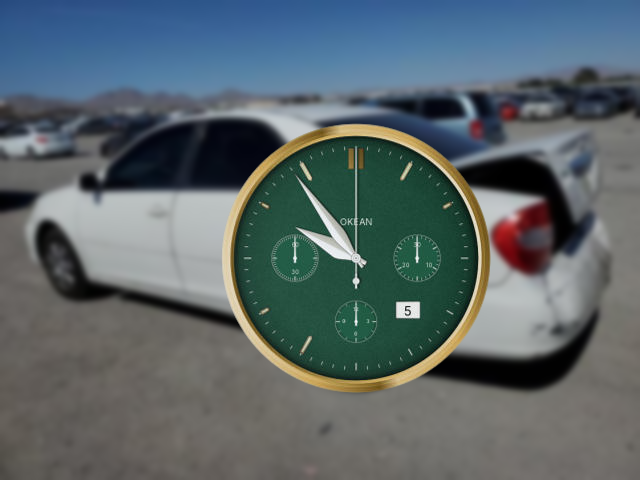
9:54
